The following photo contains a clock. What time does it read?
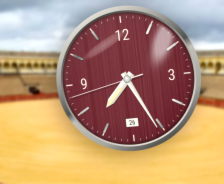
7:25:43
